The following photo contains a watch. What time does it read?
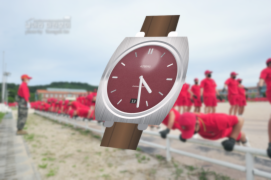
4:28
